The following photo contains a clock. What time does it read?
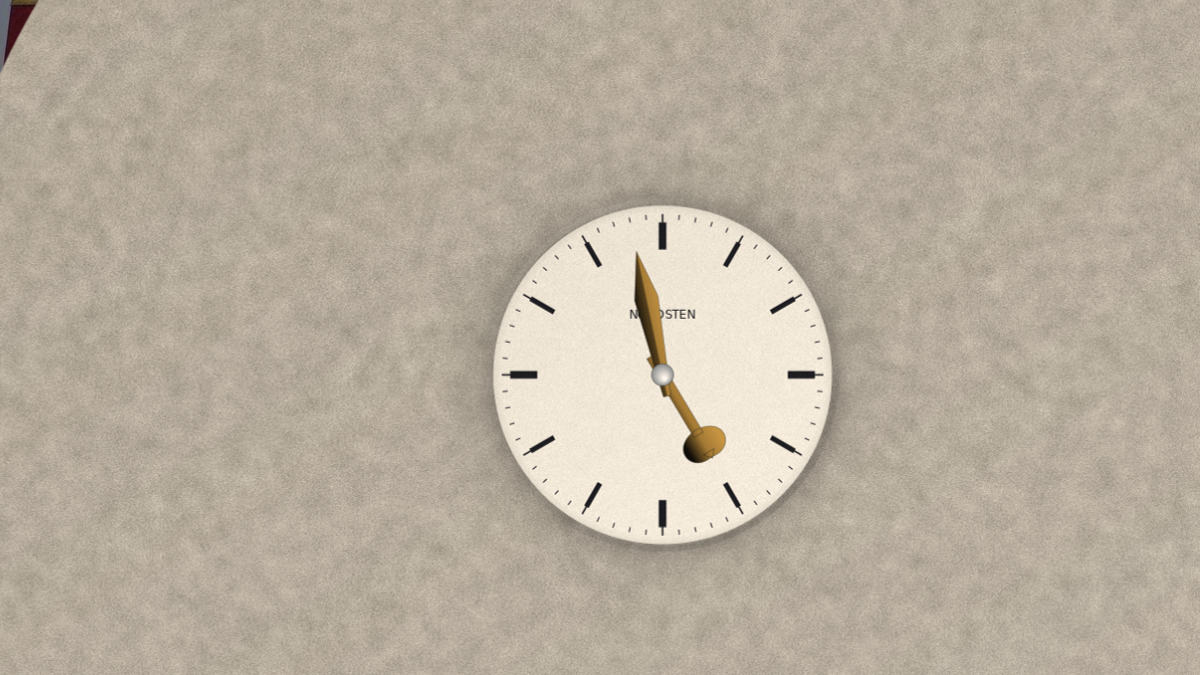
4:58
